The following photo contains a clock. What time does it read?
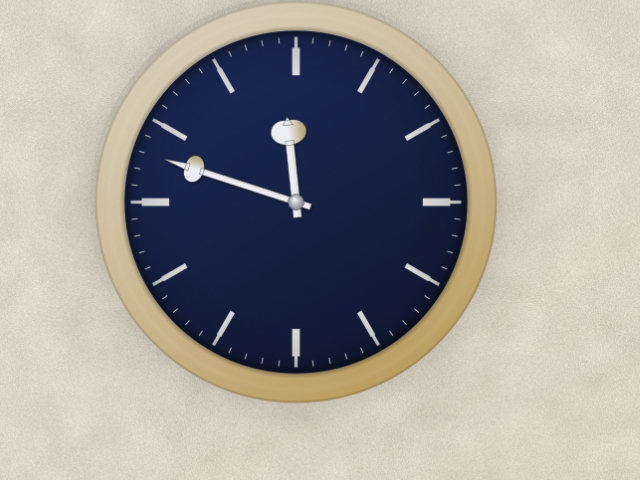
11:48
